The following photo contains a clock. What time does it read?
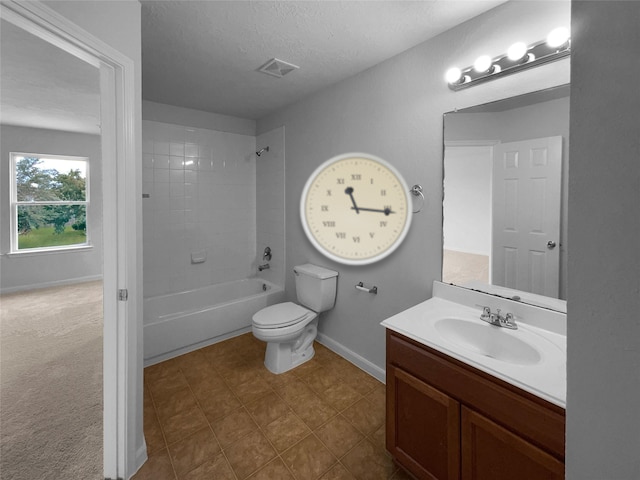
11:16
